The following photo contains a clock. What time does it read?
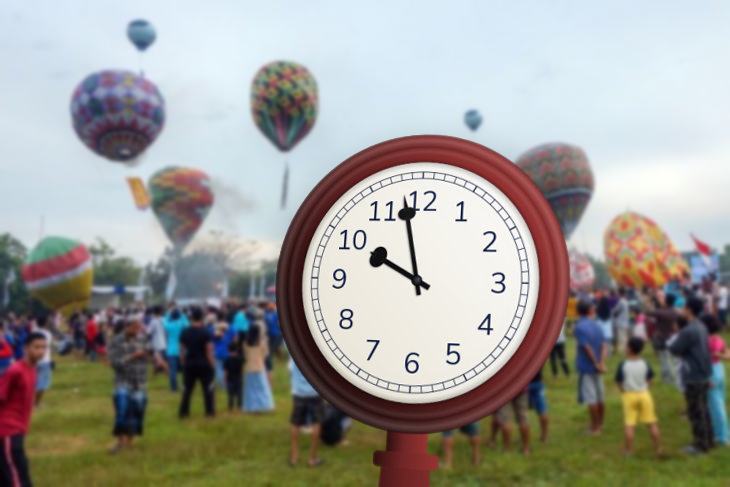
9:58
